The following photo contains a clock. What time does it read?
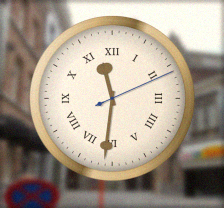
11:31:11
